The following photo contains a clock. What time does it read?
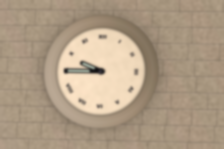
9:45
